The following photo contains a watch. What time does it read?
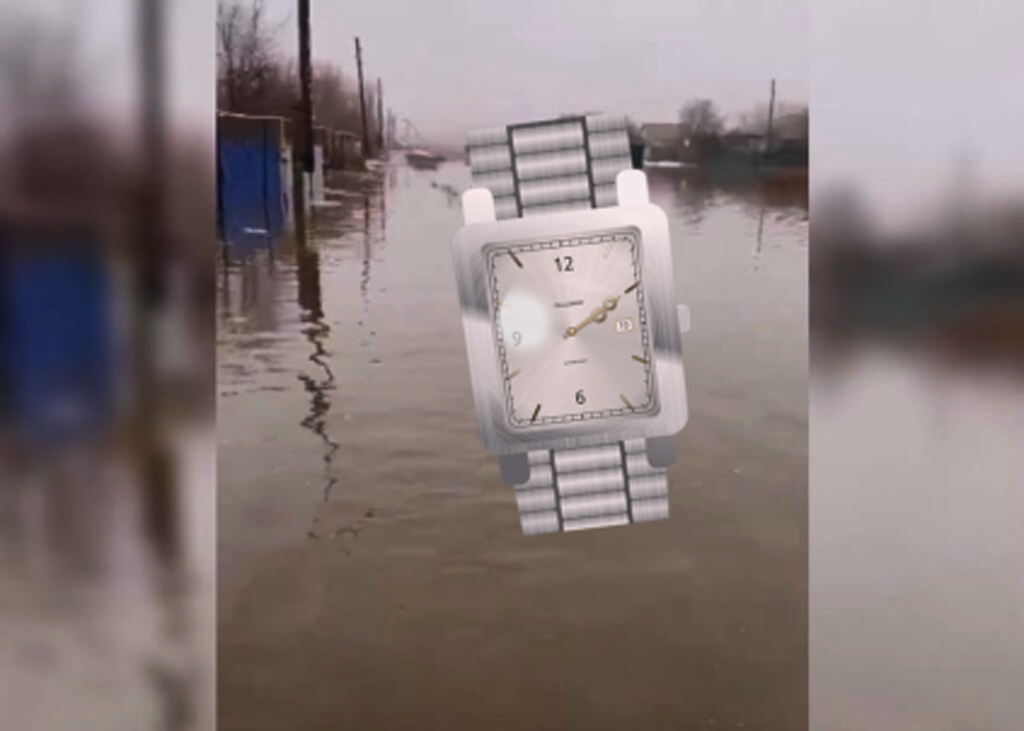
2:10
